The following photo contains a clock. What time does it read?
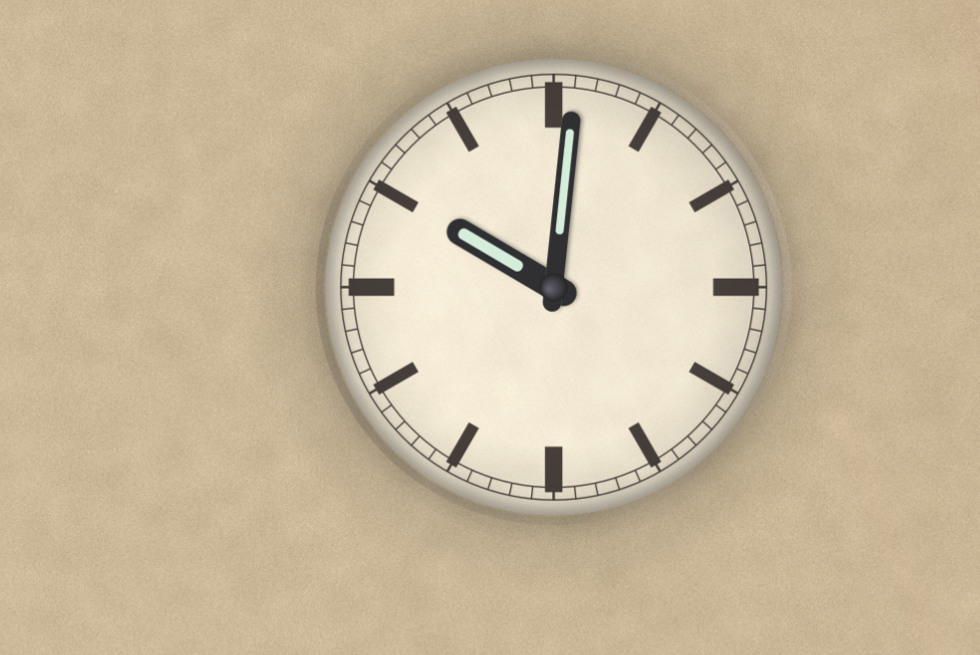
10:01
